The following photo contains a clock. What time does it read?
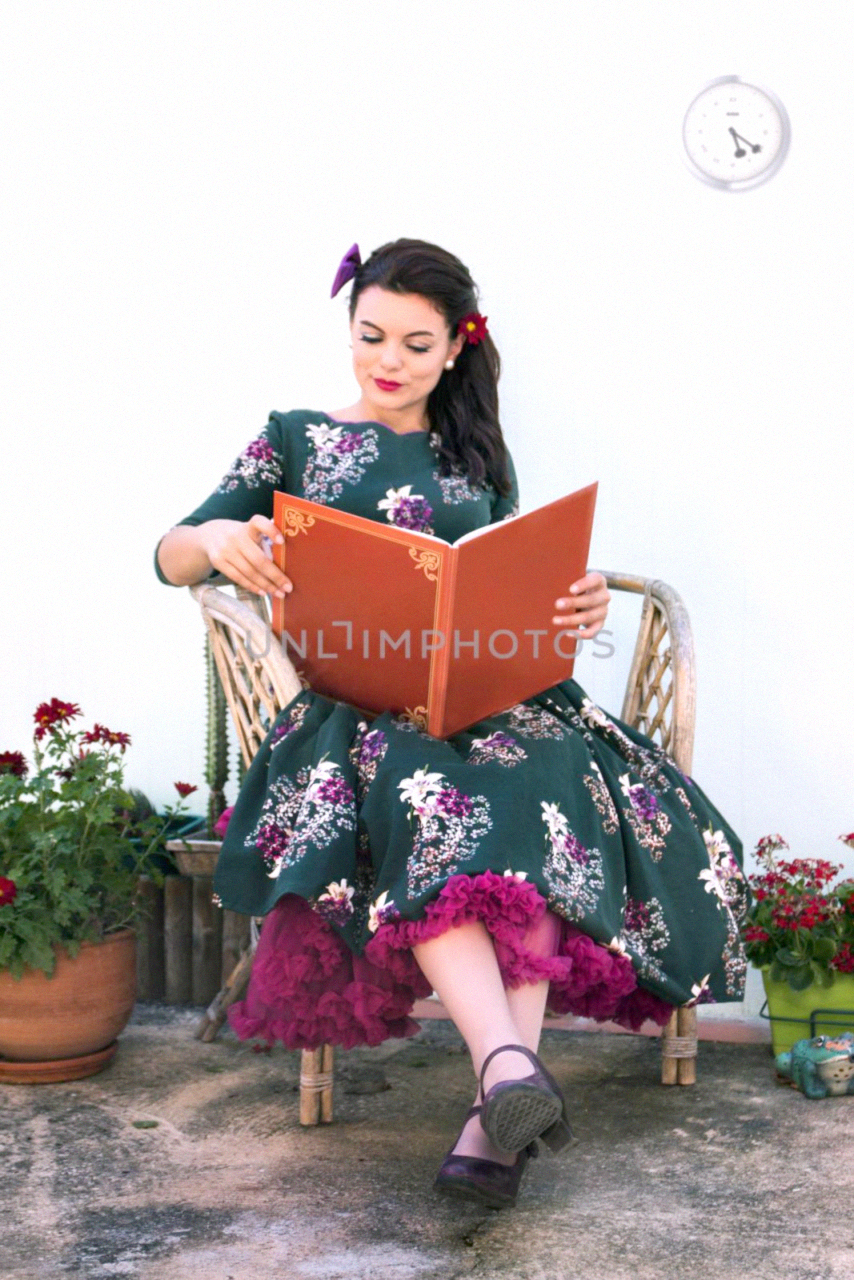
5:21
